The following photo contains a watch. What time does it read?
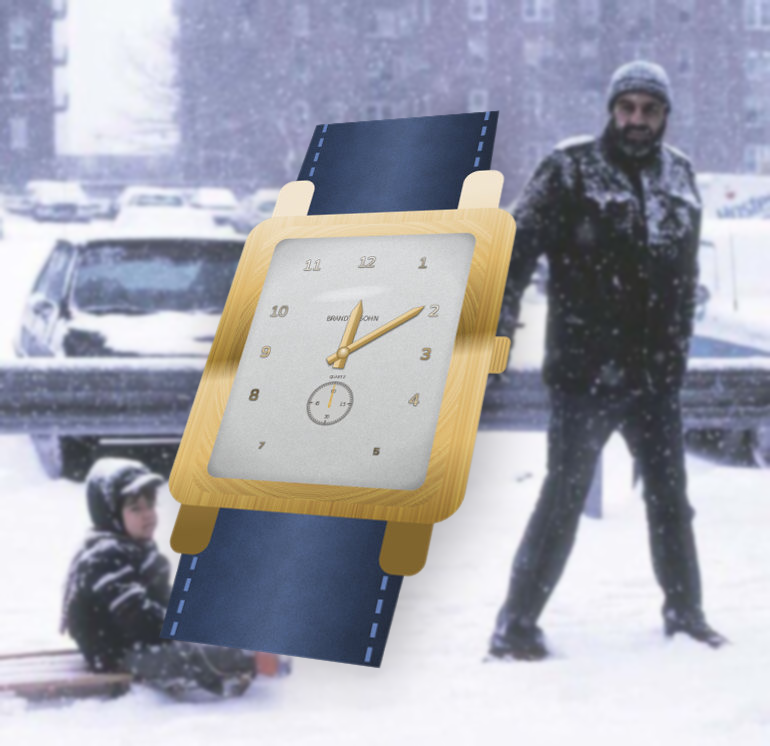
12:09
